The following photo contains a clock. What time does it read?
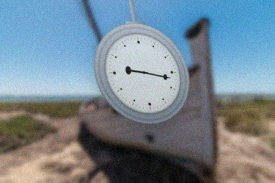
9:17
